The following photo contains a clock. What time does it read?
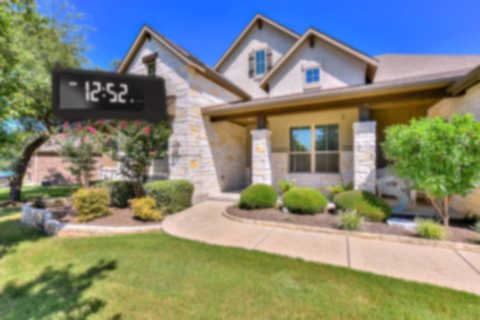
12:52
